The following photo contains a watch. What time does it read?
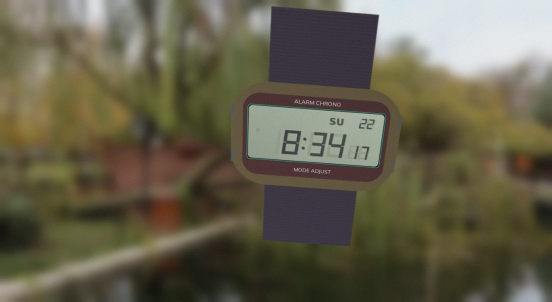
8:34:17
